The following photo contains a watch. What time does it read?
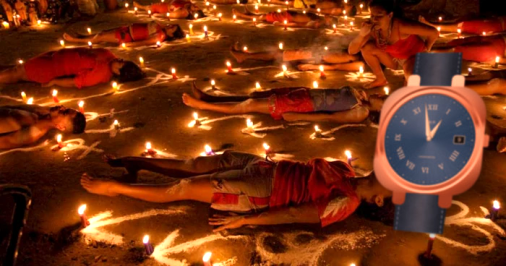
12:58
